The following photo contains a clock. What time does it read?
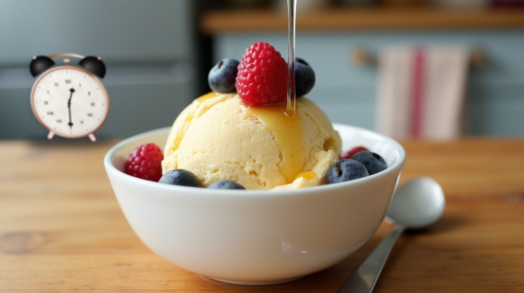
12:30
